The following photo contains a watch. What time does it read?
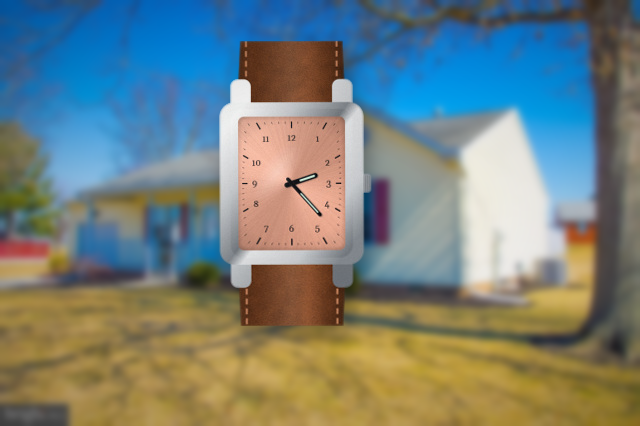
2:23
